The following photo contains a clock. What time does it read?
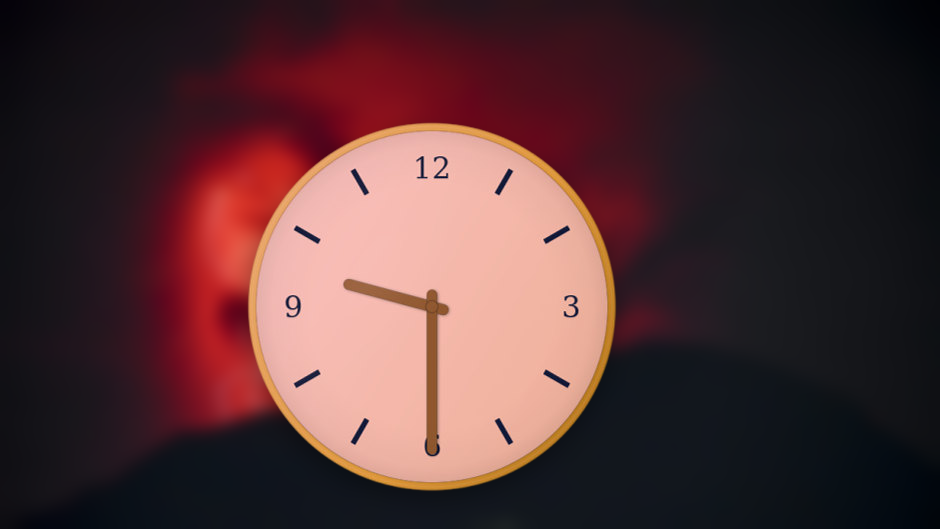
9:30
